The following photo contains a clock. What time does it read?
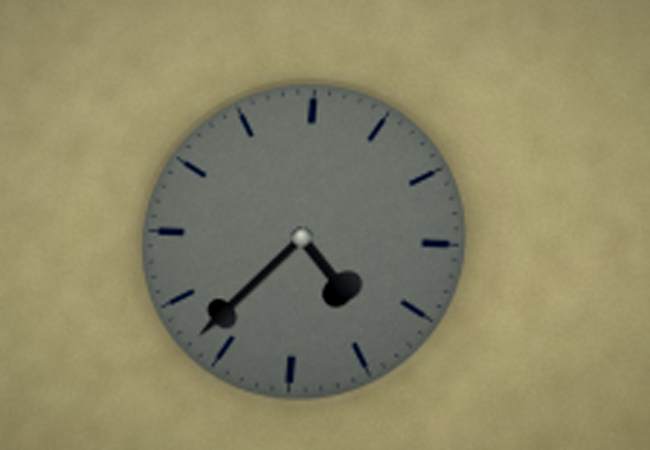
4:37
